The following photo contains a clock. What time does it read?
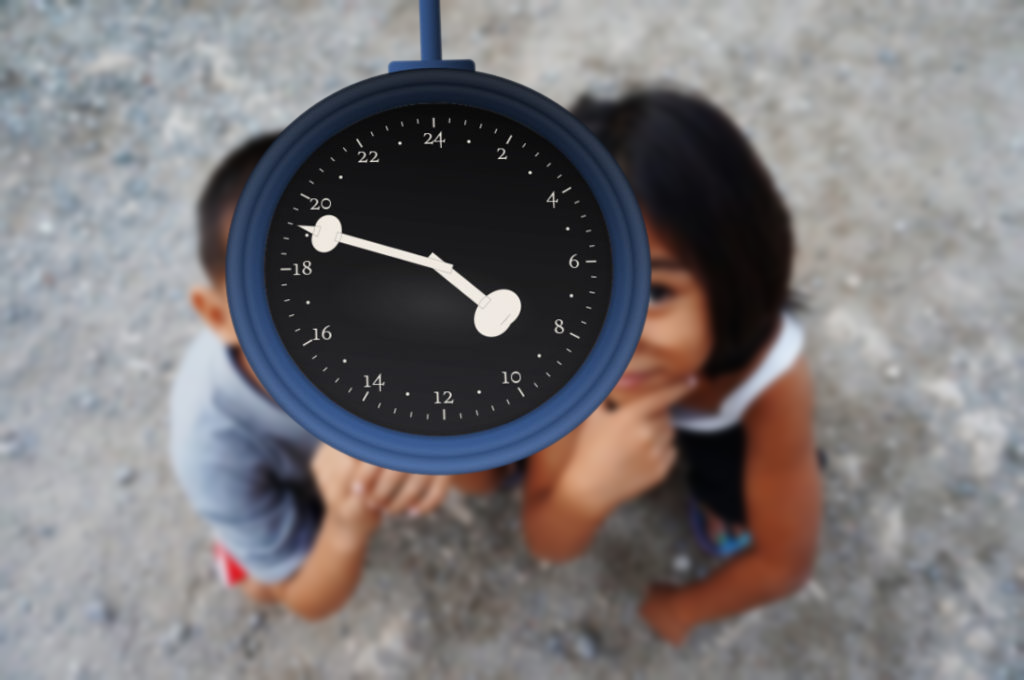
8:48
